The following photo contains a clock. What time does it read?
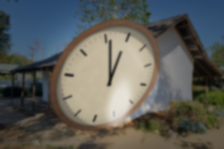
11:56
